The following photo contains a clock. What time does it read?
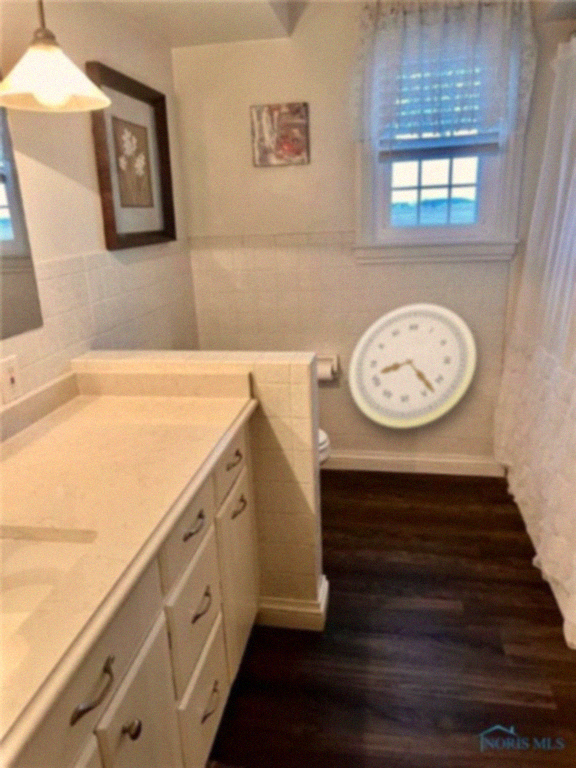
8:23
